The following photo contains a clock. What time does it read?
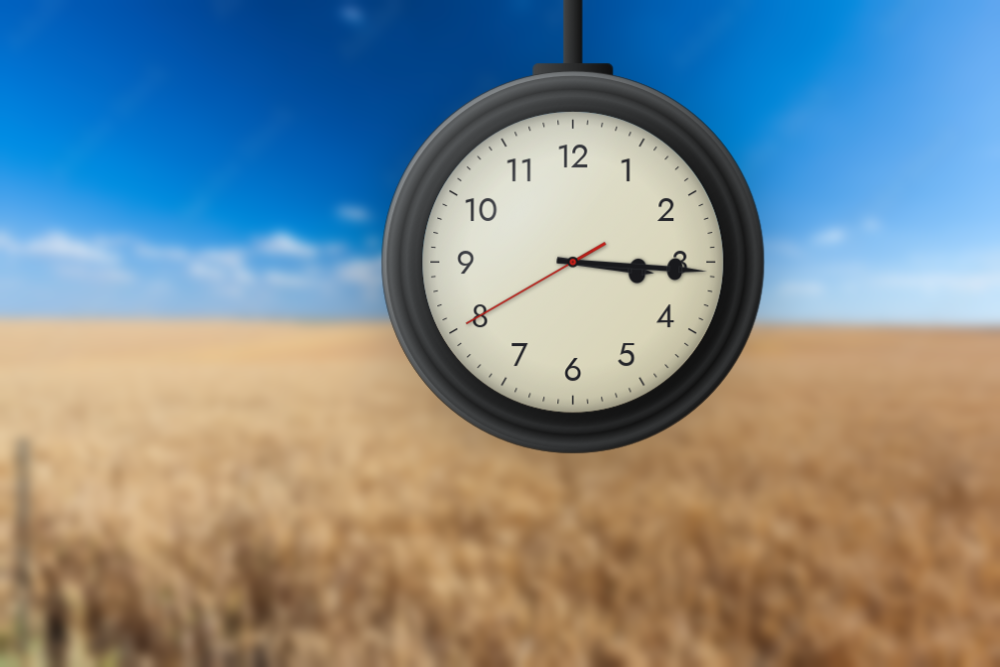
3:15:40
